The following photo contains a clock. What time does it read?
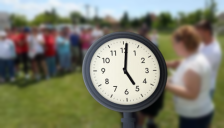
5:01
